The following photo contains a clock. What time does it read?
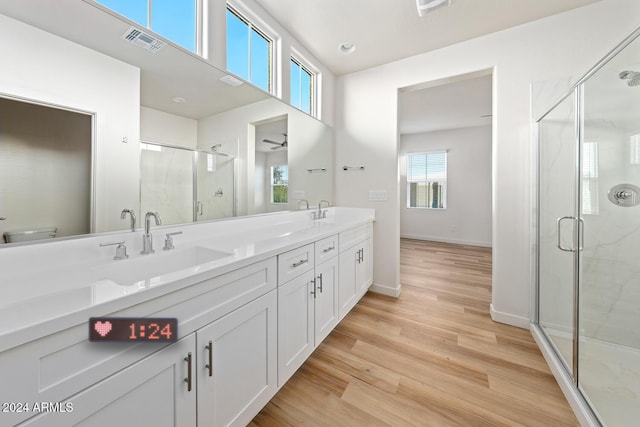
1:24
